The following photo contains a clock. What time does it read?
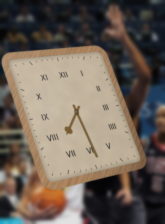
7:29
